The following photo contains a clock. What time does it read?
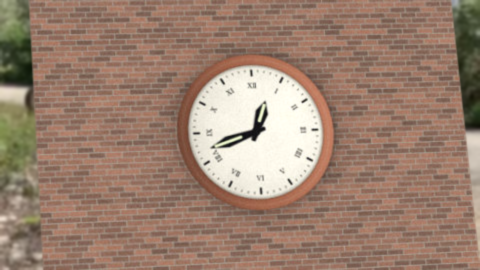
12:42
